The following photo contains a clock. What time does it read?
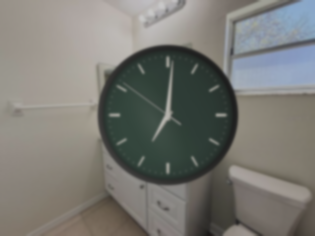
7:00:51
